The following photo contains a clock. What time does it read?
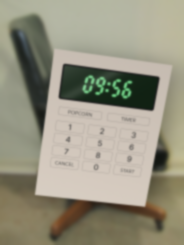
9:56
